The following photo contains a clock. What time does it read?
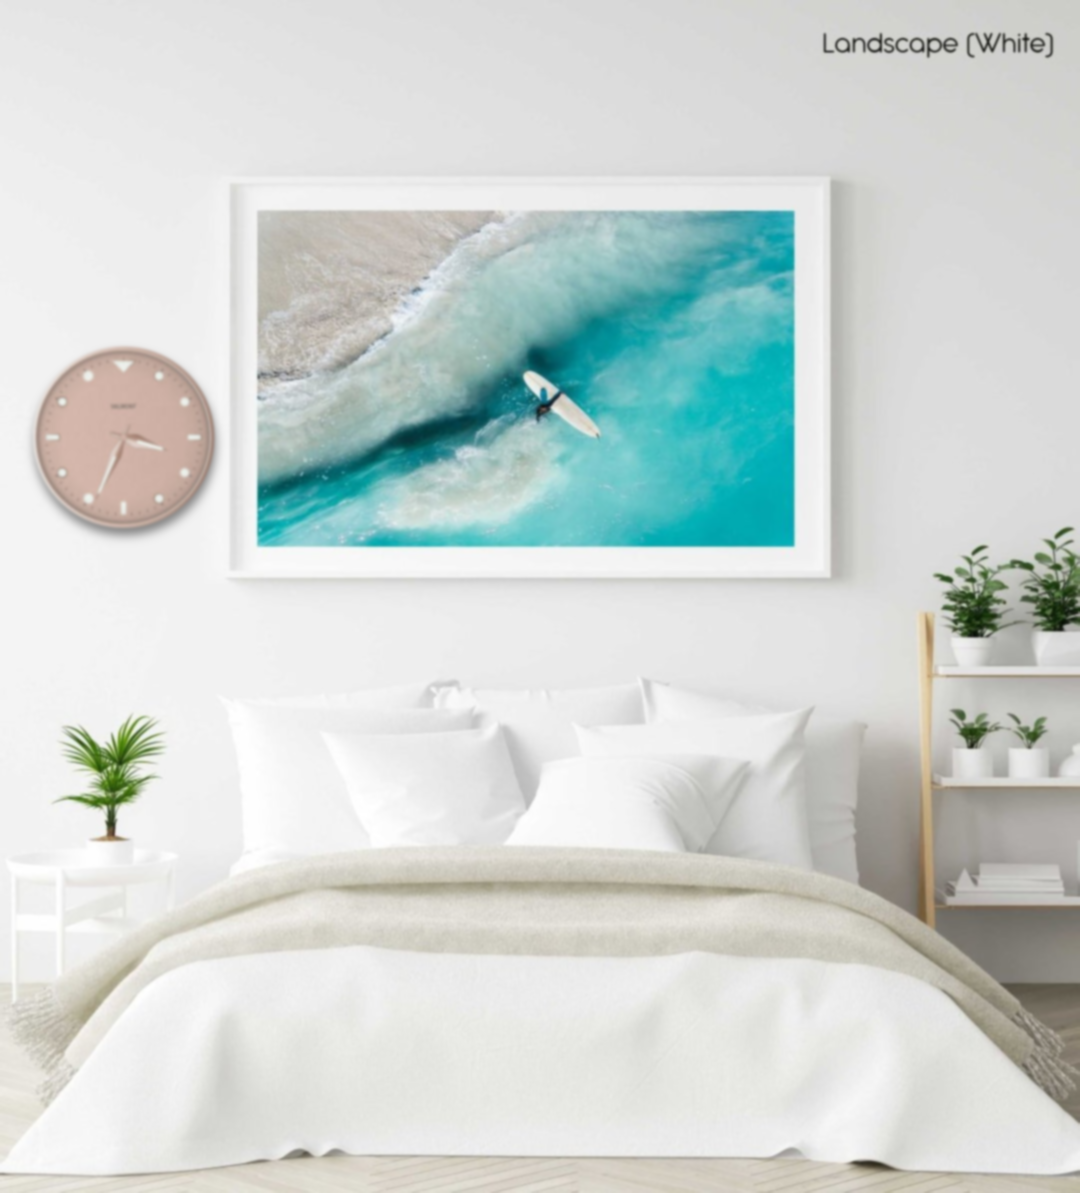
3:34
